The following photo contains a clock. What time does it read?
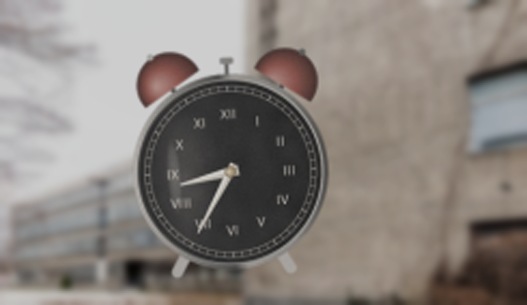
8:35
